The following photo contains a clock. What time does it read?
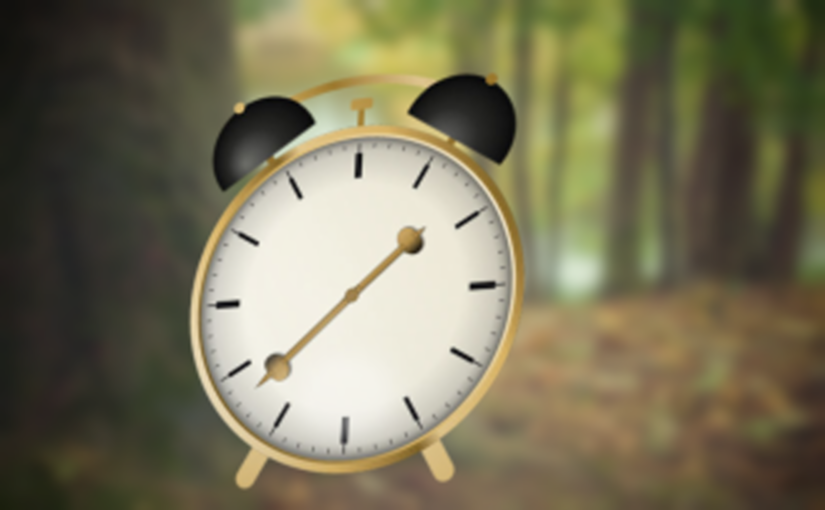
1:38
